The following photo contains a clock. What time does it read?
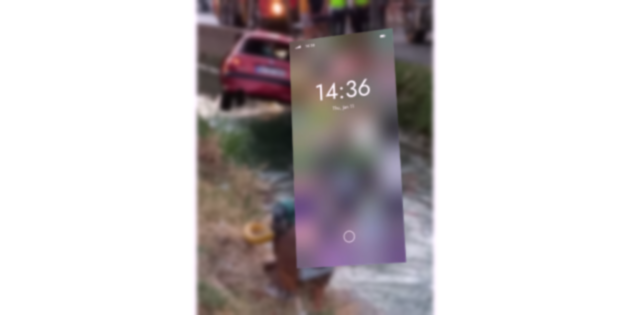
14:36
